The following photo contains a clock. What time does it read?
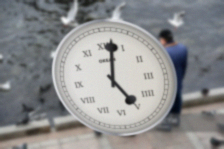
5:02
